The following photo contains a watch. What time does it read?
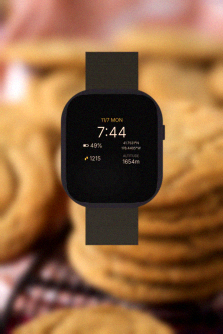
7:44
